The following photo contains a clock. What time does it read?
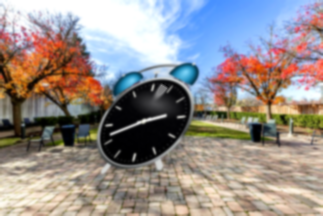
2:42
